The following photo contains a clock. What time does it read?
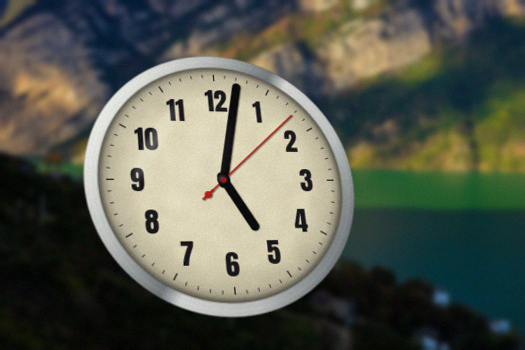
5:02:08
